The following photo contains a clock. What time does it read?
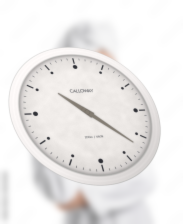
10:22
